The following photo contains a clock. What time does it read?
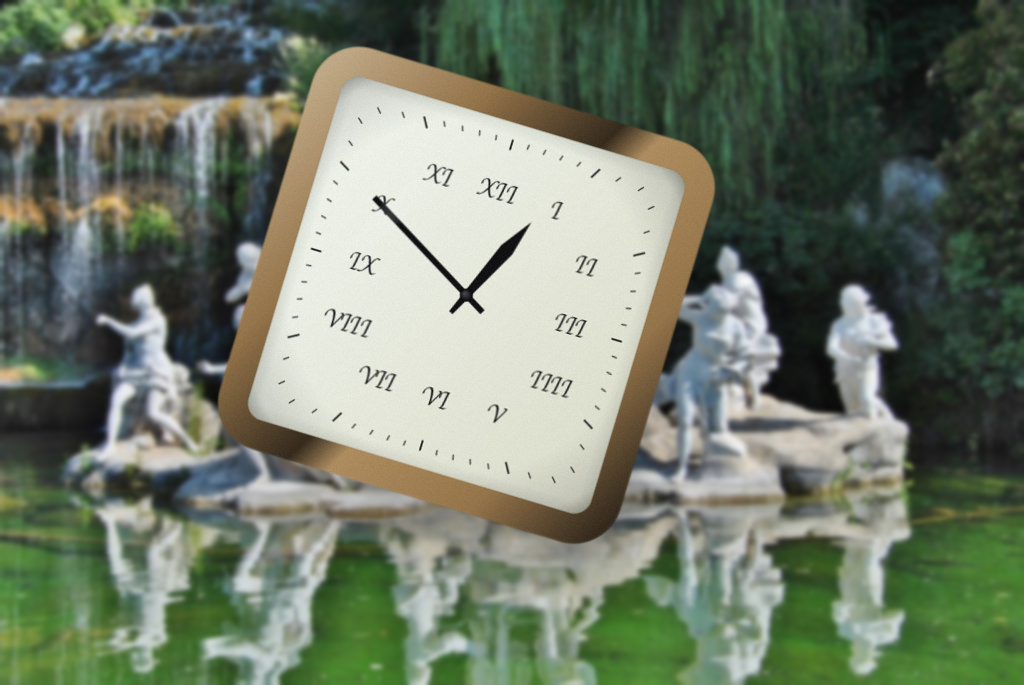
12:50
